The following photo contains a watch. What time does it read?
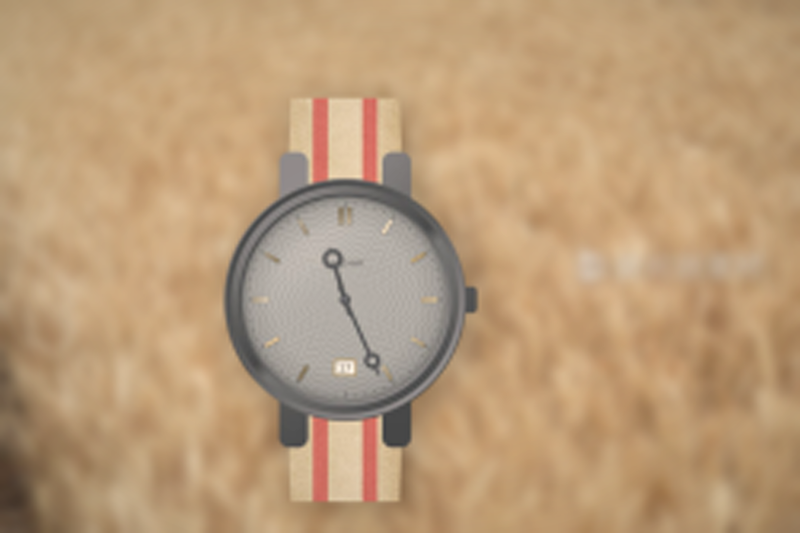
11:26
